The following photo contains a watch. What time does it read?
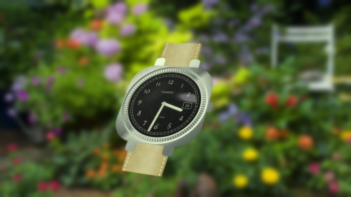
3:32
